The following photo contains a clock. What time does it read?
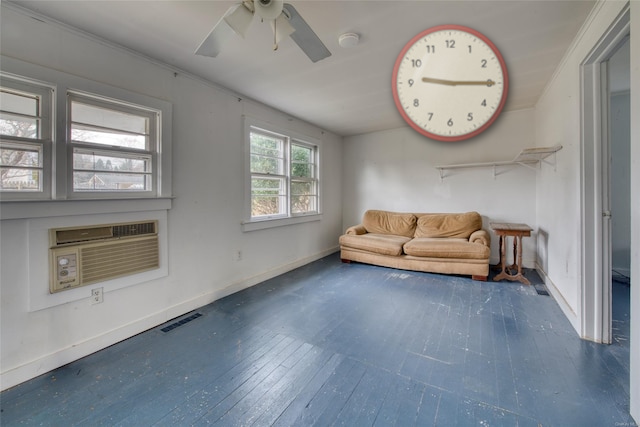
9:15
